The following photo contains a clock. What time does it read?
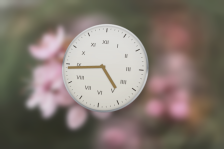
4:44
